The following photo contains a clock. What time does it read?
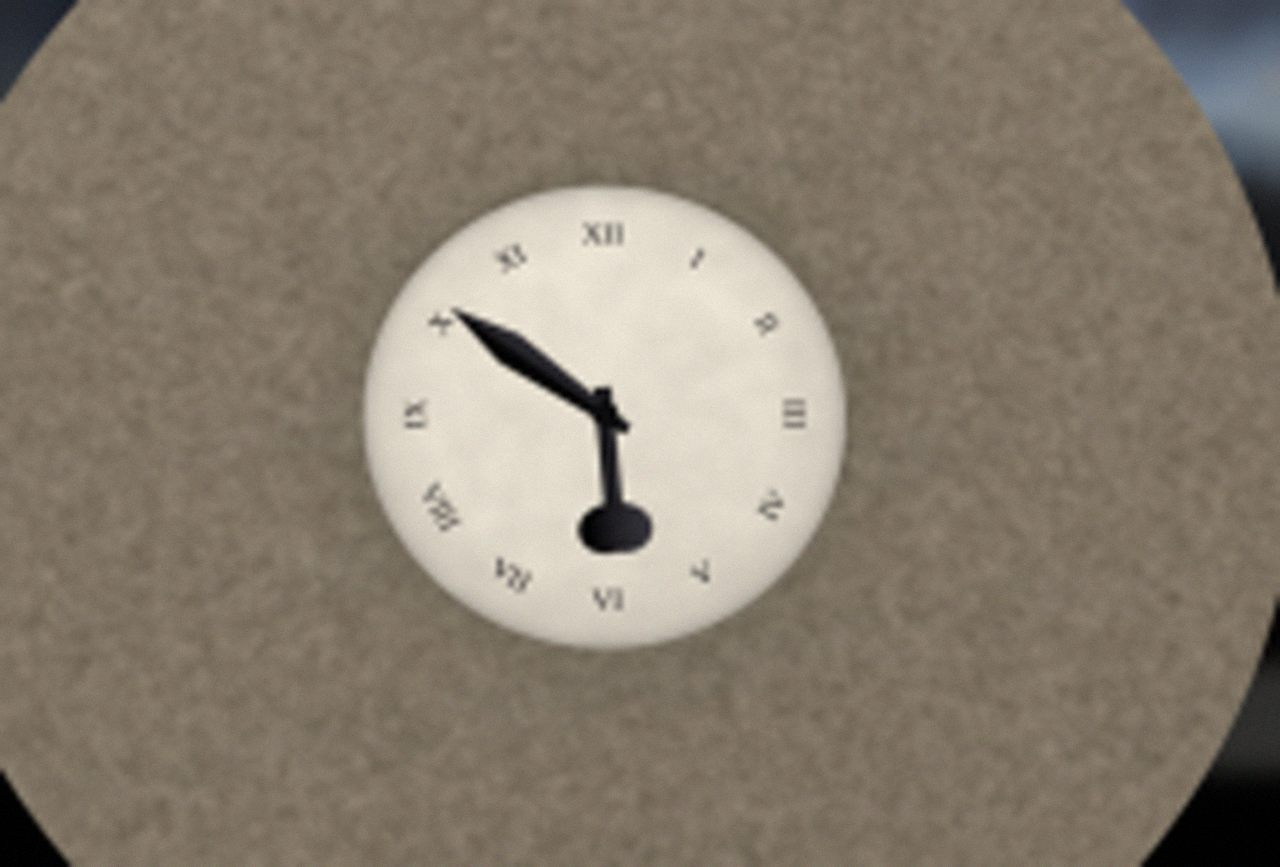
5:51
